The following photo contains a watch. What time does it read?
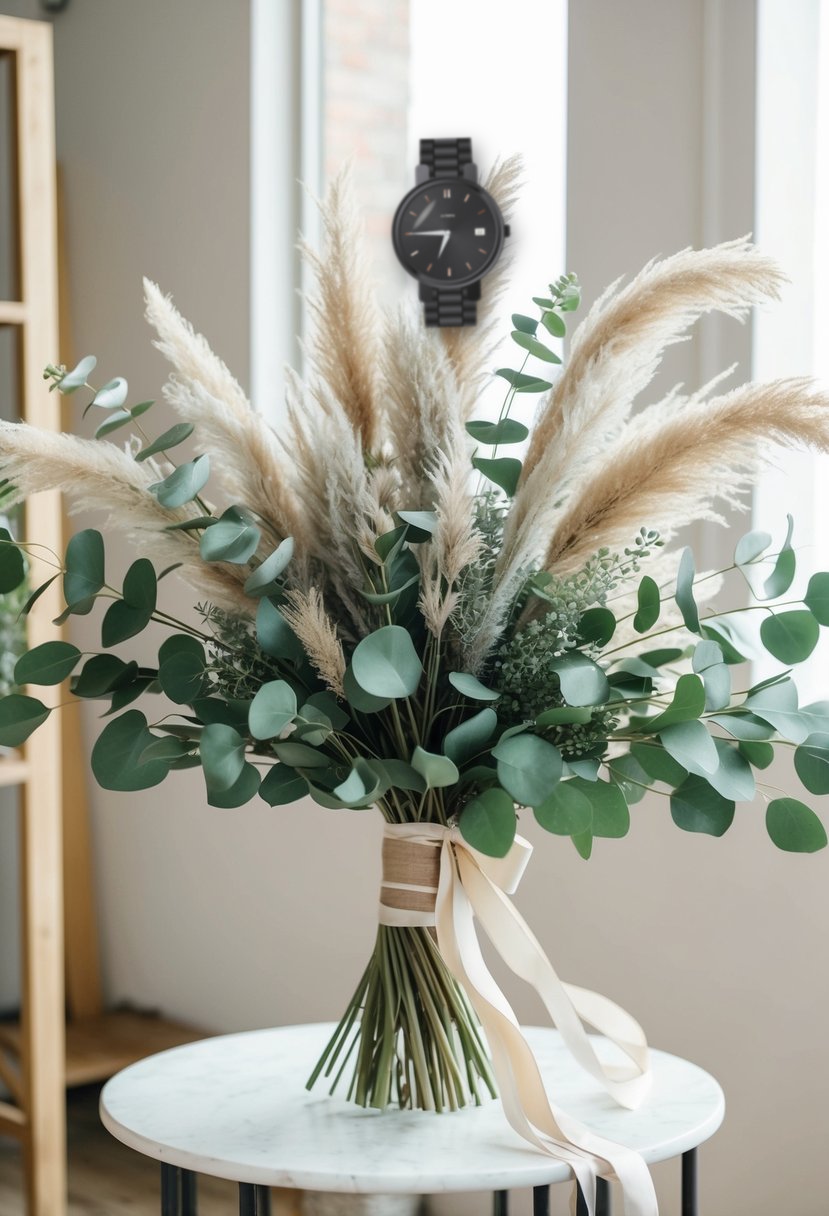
6:45
